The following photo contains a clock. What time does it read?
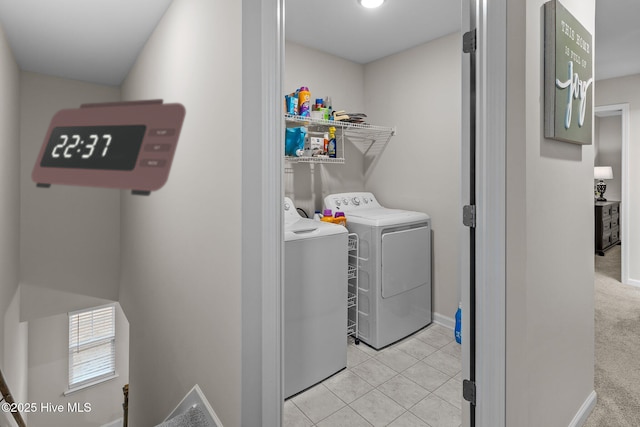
22:37
